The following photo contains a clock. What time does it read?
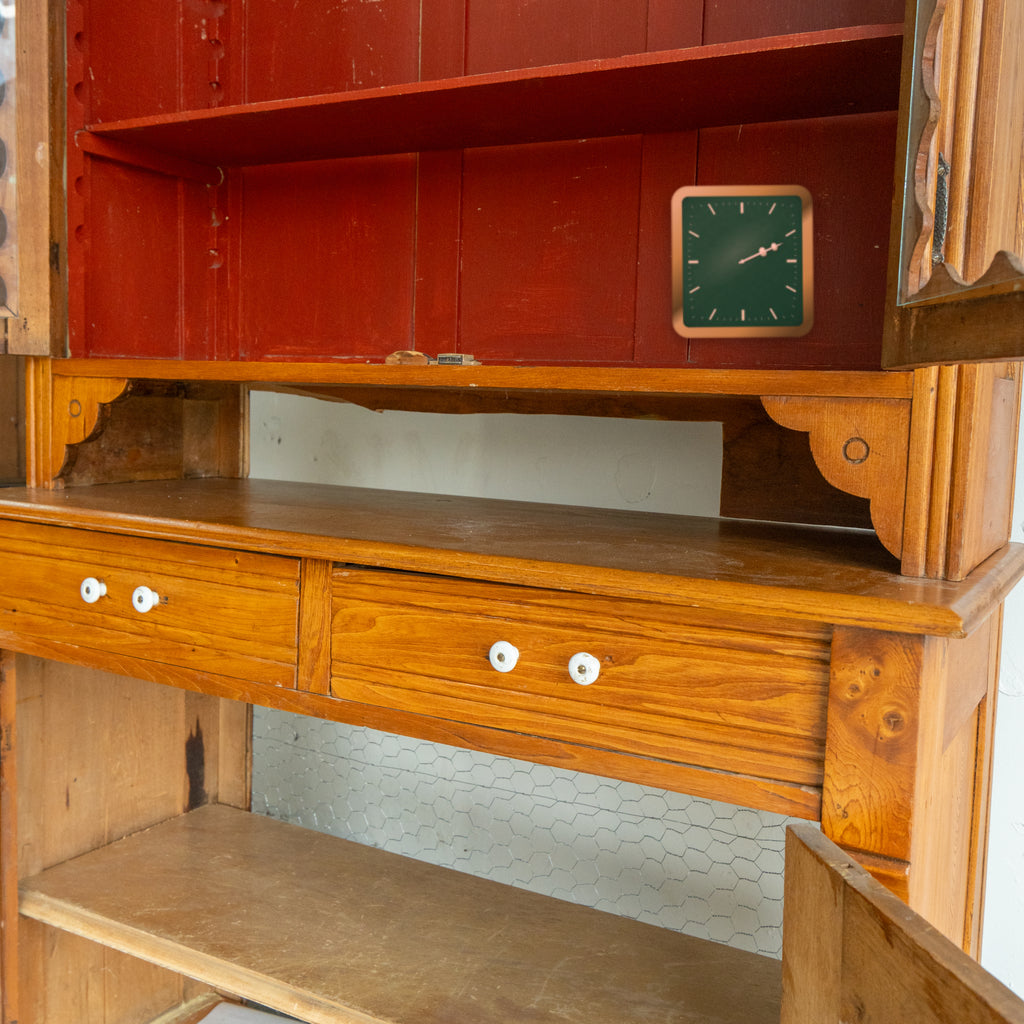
2:11
